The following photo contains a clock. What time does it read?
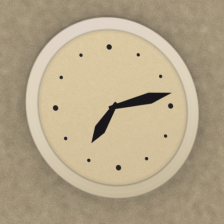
7:13
